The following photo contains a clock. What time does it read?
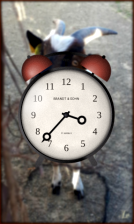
3:37
